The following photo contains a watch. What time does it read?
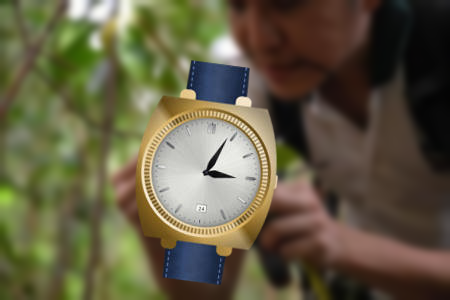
3:04
